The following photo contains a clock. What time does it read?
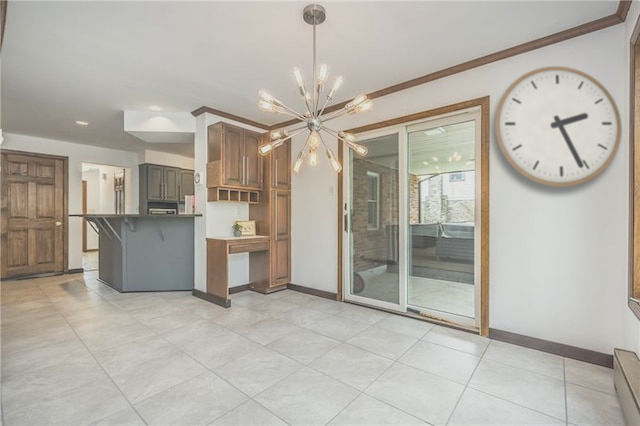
2:26
